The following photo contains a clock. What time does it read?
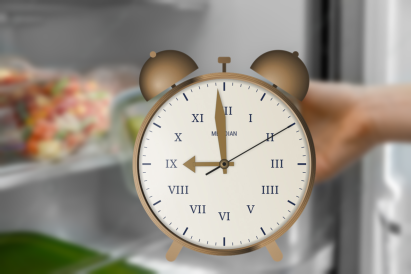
8:59:10
